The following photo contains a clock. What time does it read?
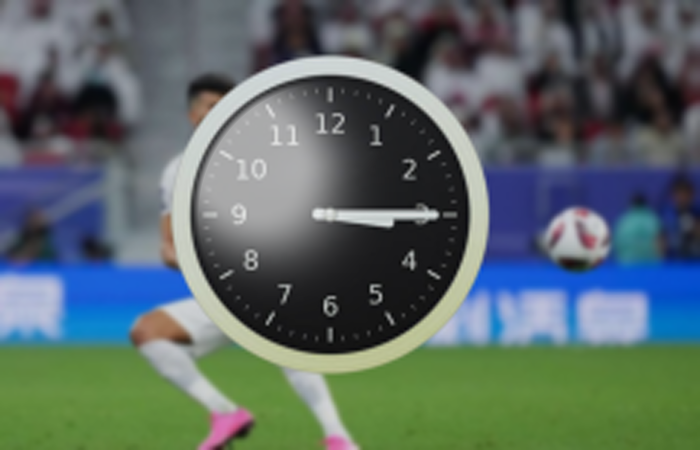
3:15
